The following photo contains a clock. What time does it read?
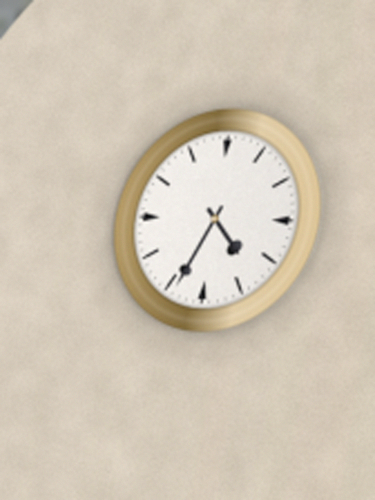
4:34
